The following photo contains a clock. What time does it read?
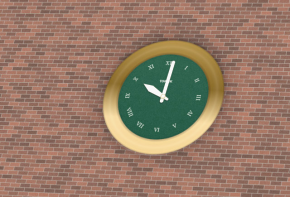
10:01
